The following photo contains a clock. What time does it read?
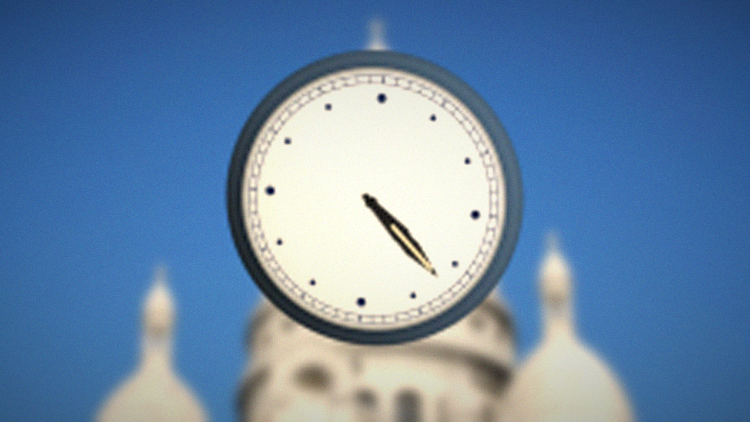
4:22
